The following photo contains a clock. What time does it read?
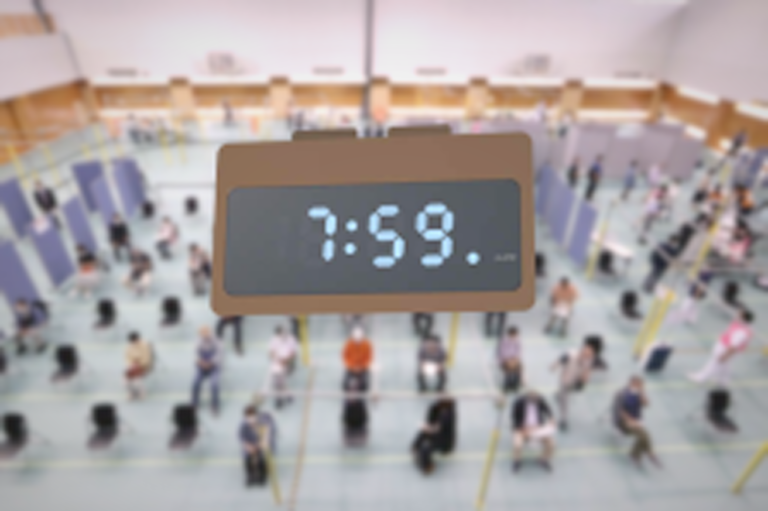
7:59
